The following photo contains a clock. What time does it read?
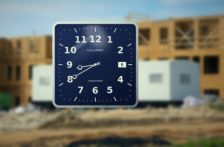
8:40
